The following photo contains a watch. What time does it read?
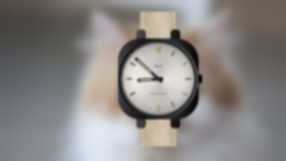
8:52
